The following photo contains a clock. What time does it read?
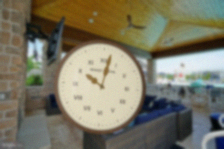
10:02
